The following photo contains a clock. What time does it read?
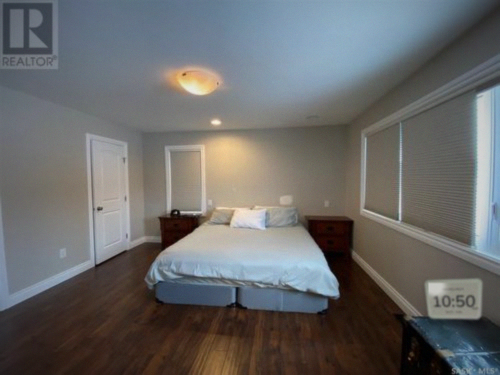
10:50
